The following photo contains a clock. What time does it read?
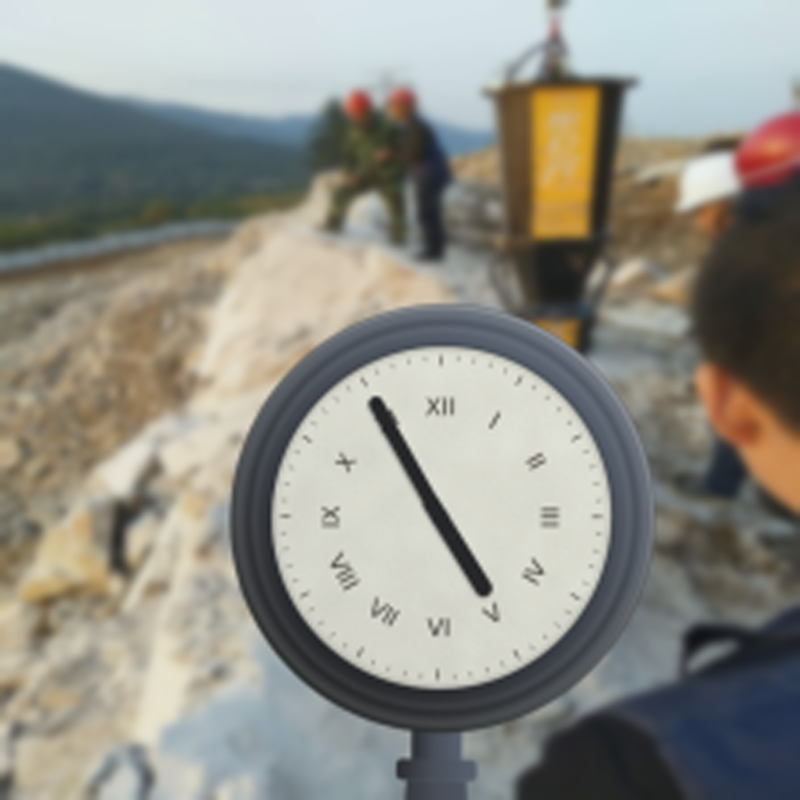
4:55
